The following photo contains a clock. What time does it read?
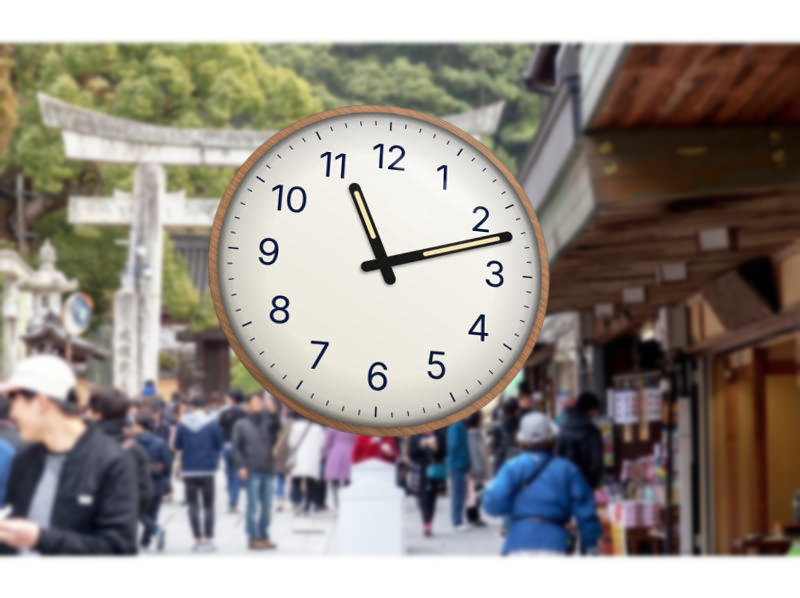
11:12
